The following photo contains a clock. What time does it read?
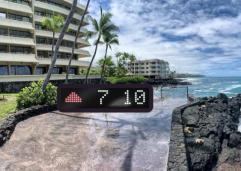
7:10
